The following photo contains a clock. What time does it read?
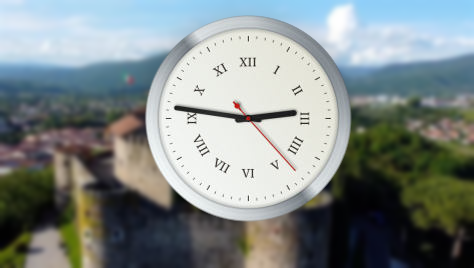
2:46:23
